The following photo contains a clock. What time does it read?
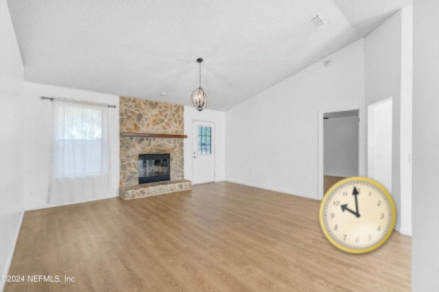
9:59
